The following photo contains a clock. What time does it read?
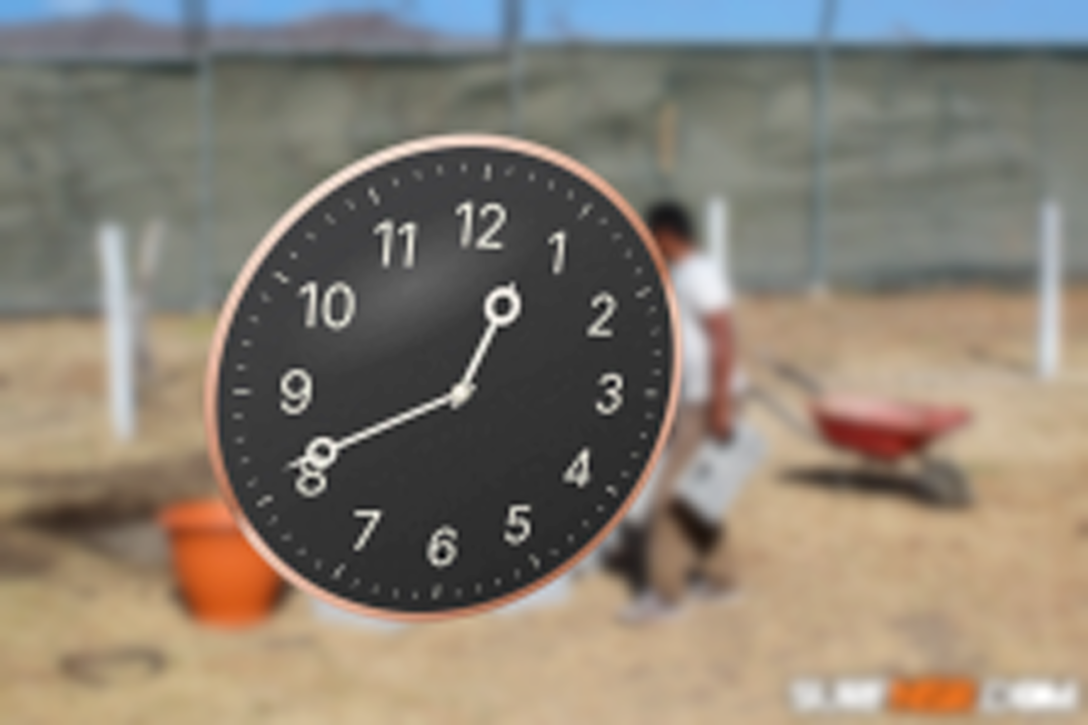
12:41
